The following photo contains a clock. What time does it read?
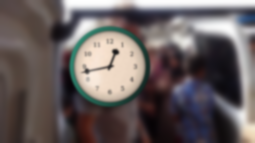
12:43
